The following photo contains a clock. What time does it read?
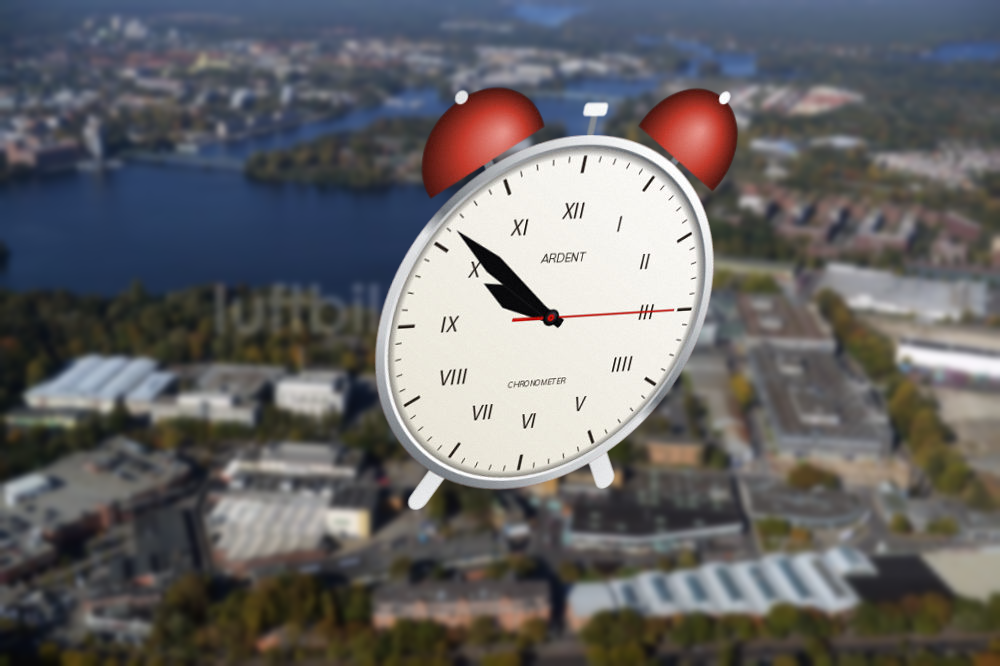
9:51:15
